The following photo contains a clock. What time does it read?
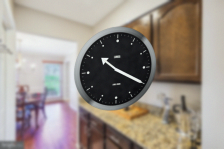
10:20
